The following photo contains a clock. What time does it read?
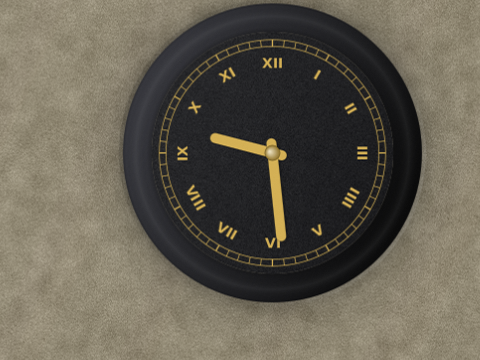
9:29
